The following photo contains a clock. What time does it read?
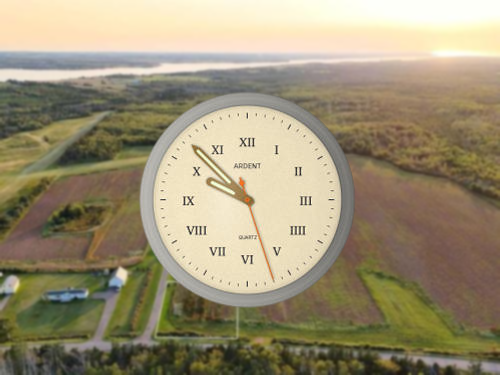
9:52:27
